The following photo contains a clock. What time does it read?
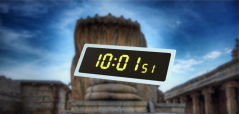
10:01:51
